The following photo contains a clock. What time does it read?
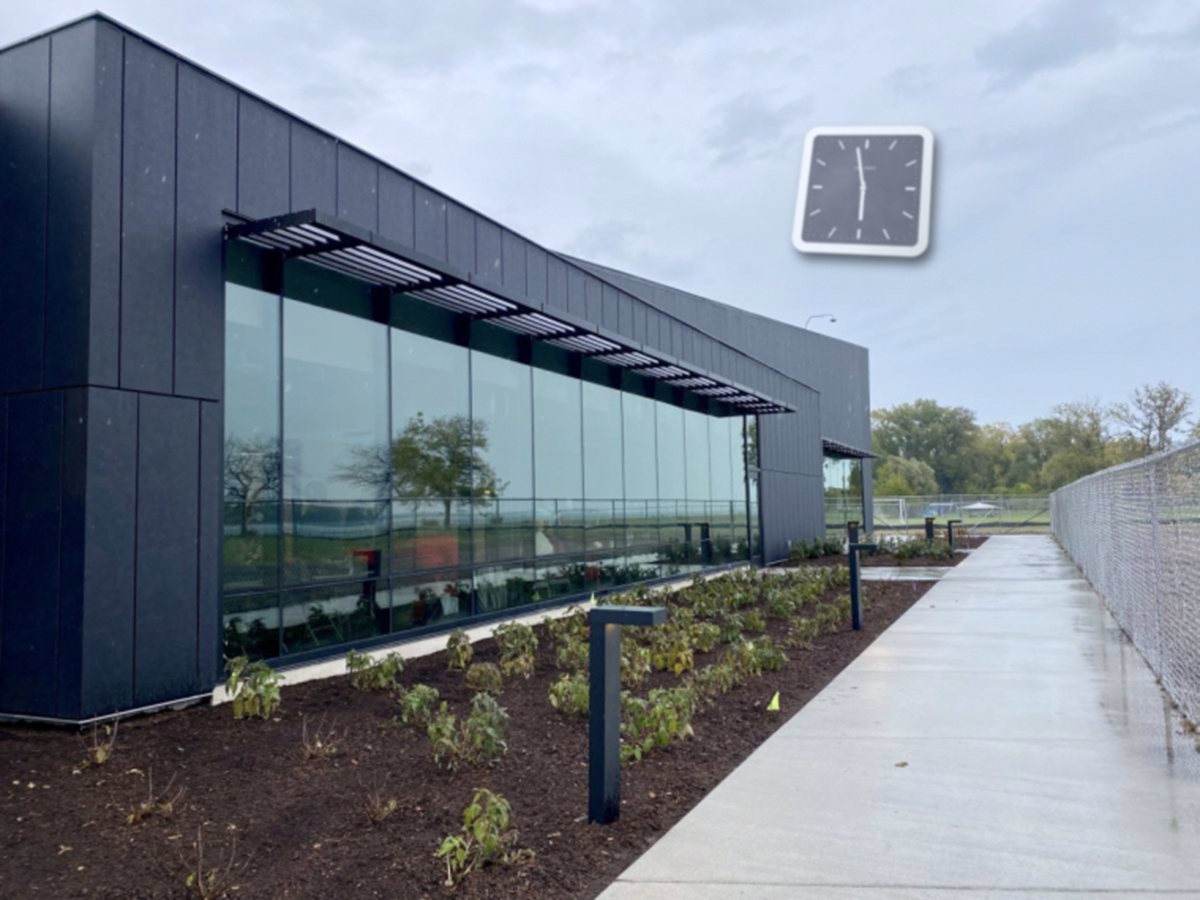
5:58
